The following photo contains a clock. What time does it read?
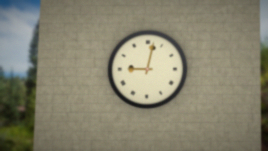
9:02
